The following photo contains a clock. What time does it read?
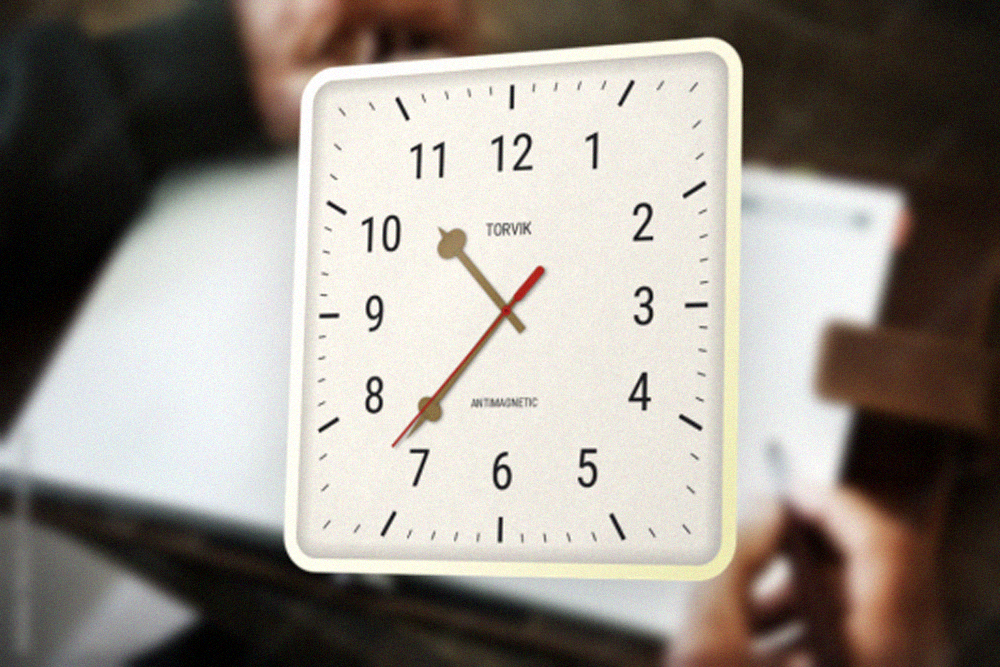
10:36:37
